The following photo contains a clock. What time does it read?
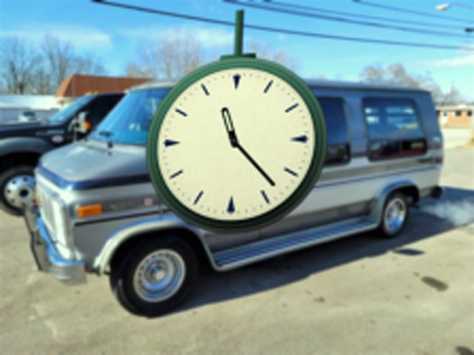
11:23
